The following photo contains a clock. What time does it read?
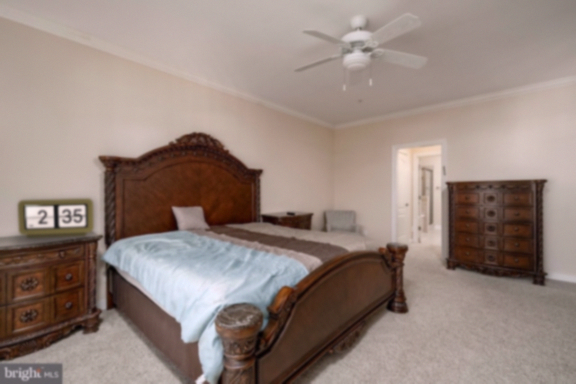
2:35
